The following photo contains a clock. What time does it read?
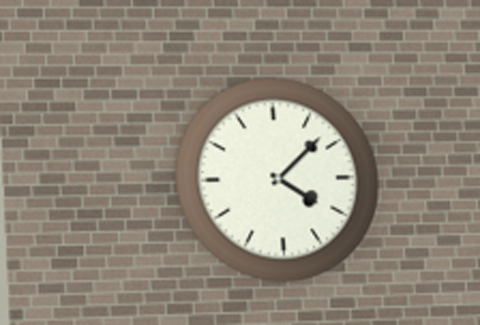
4:08
